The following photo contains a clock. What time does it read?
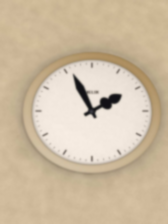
1:56
